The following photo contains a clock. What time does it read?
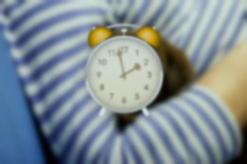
1:58
